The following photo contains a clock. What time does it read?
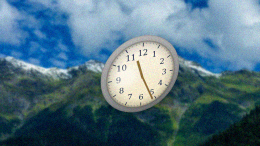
11:26
